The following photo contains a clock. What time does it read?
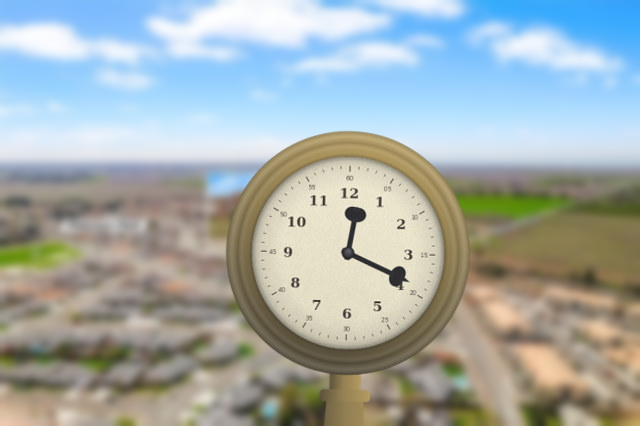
12:19
